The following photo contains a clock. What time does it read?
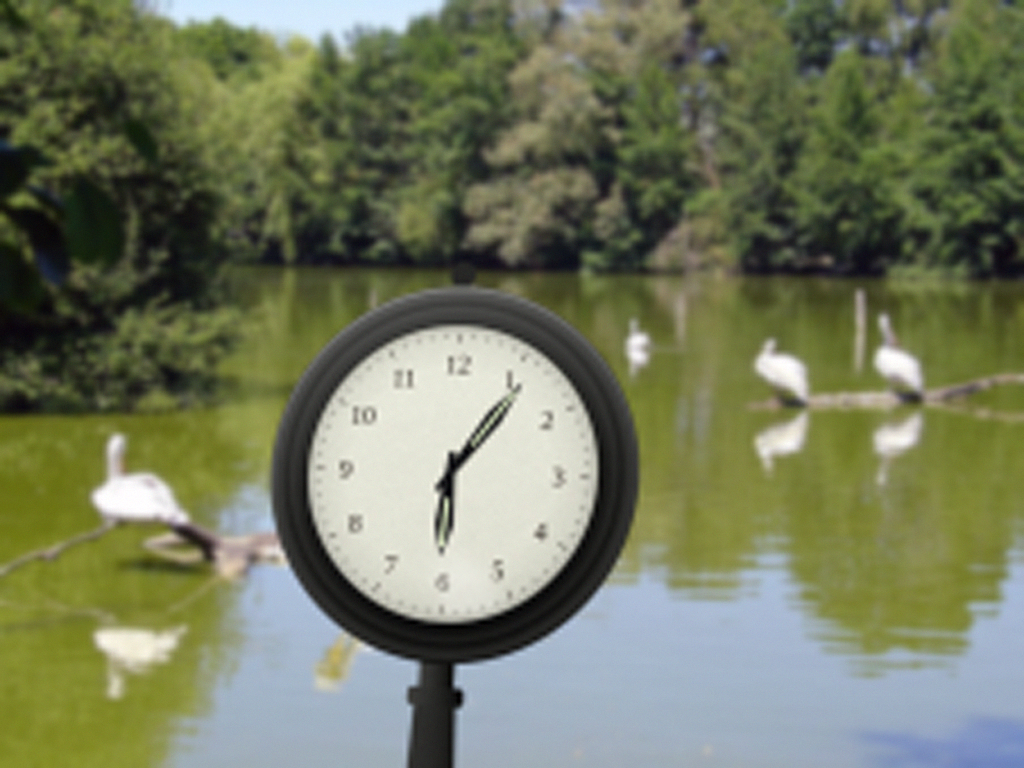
6:06
